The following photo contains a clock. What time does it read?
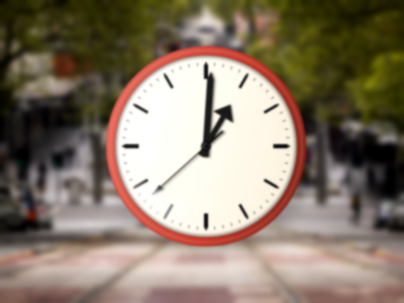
1:00:38
